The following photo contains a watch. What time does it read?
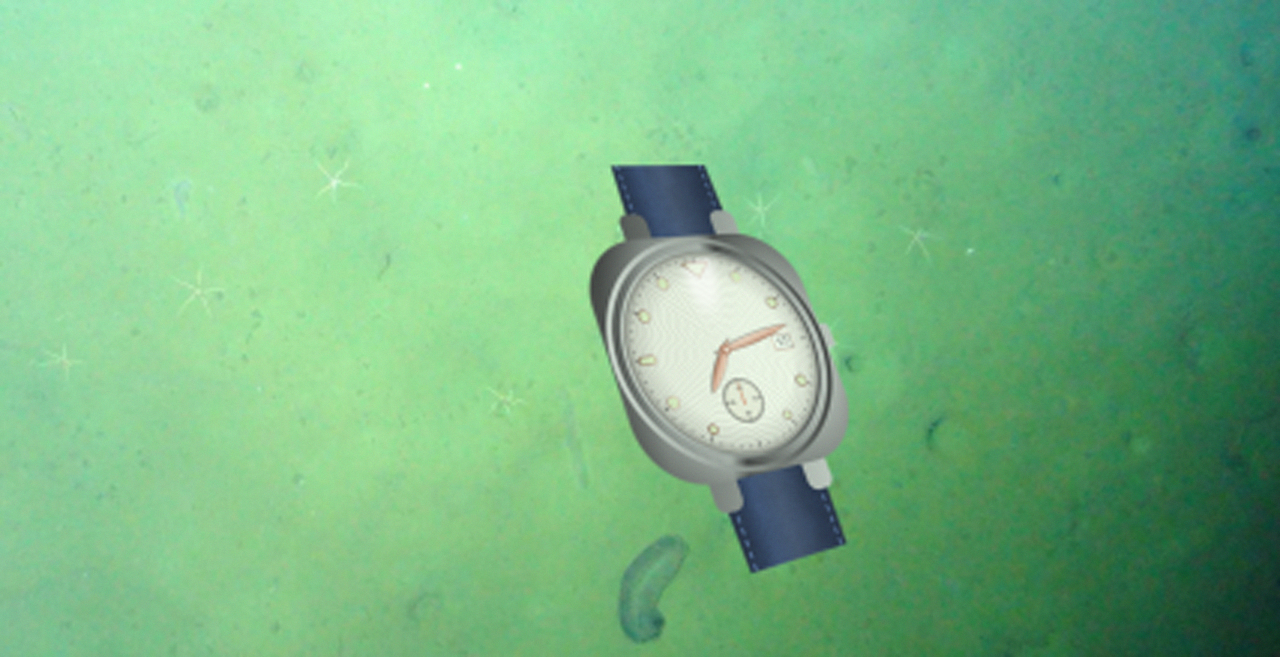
7:13
